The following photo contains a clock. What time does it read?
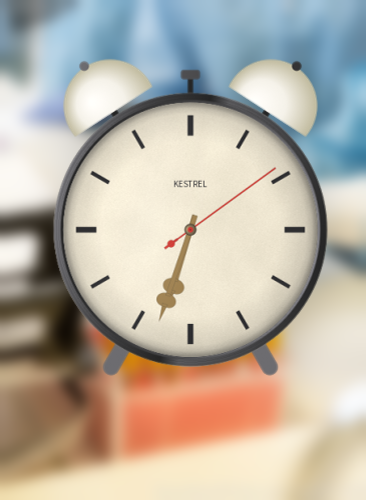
6:33:09
